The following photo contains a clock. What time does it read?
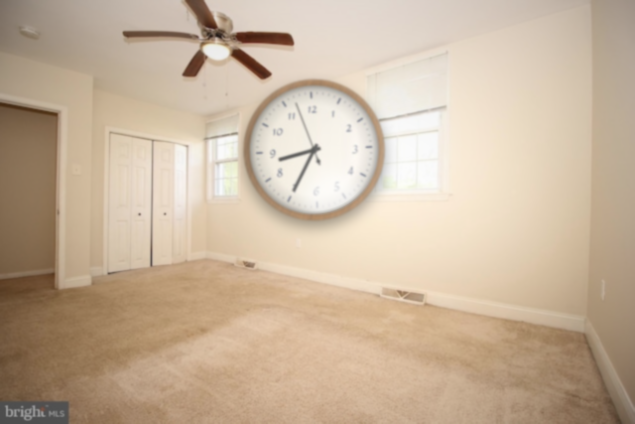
8:34:57
